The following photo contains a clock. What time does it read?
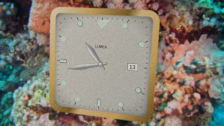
10:43
